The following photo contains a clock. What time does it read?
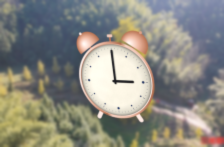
3:00
